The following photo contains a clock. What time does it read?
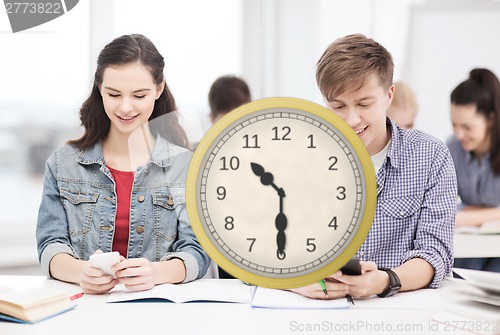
10:30
